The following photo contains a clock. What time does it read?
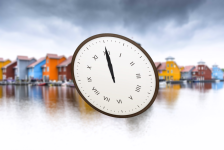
12:00
